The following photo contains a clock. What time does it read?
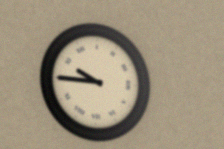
10:50
